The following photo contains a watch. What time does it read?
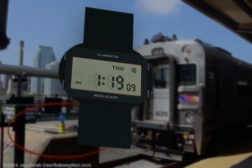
1:19:09
